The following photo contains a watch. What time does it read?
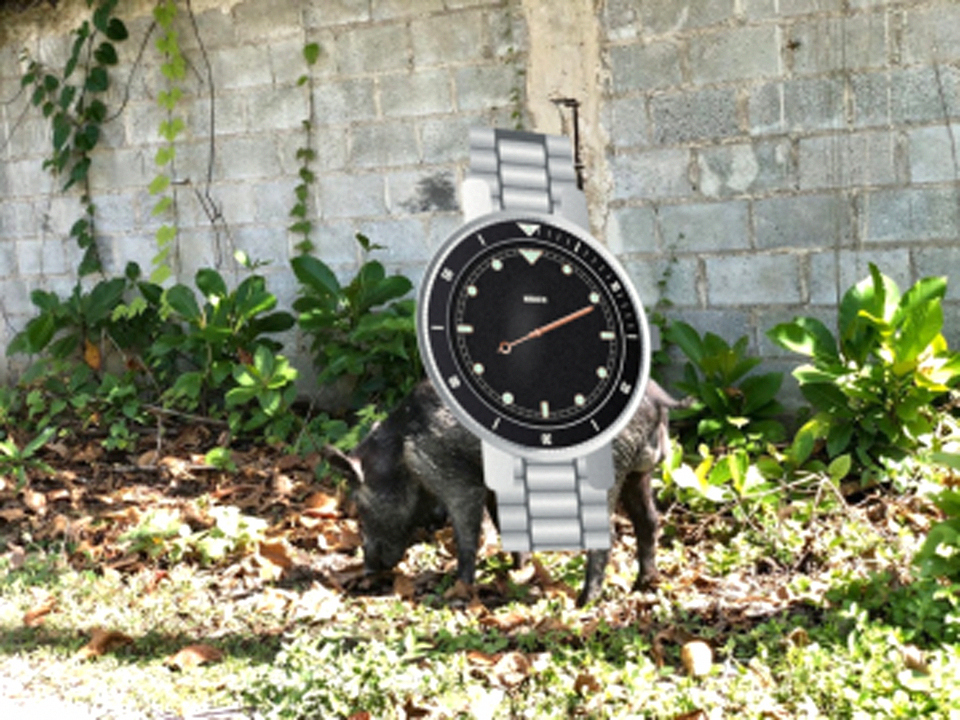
8:11
